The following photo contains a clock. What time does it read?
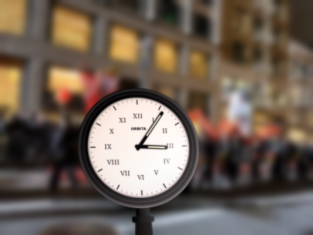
3:06
